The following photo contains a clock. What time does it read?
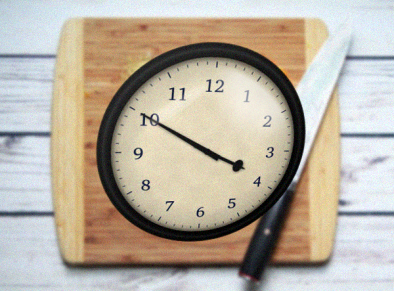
3:50
